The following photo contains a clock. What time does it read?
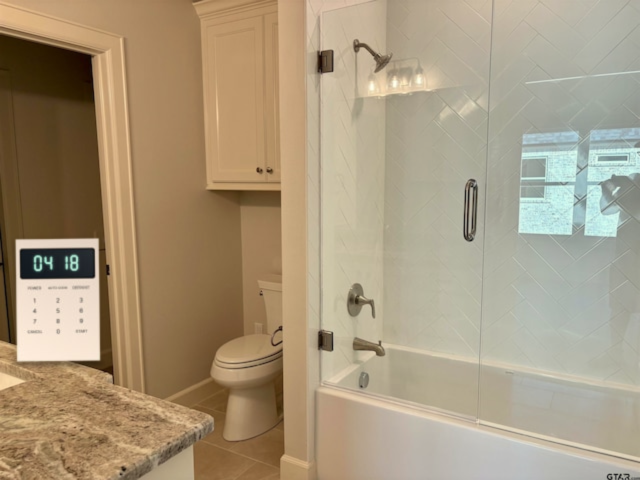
4:18
